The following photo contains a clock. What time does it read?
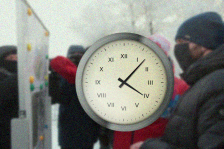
4:07
